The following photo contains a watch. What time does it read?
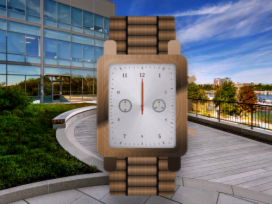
12:00
